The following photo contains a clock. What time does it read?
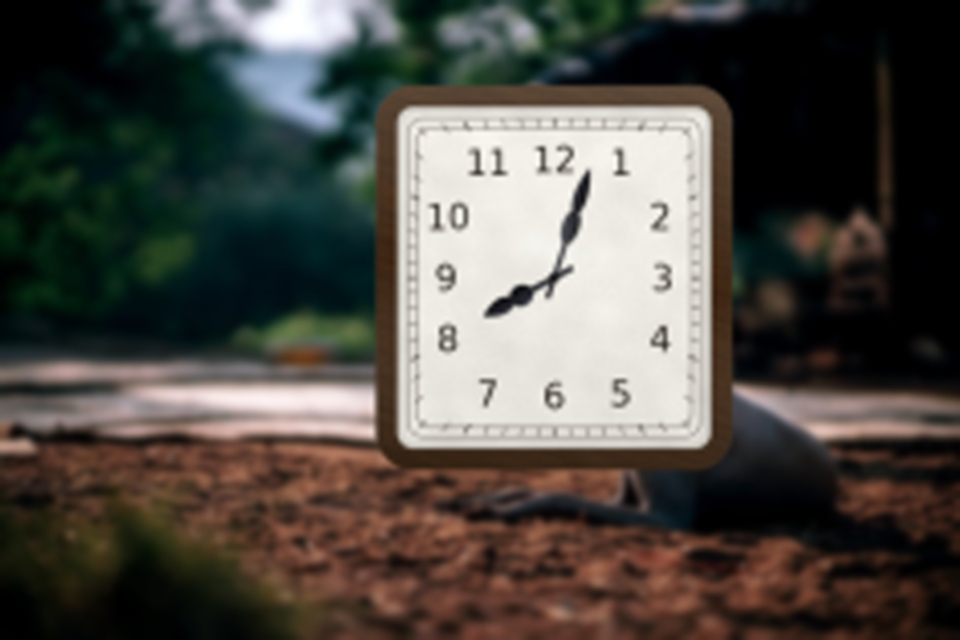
8:03
